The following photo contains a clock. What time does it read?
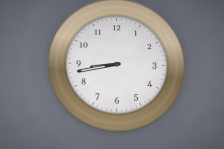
8:43
